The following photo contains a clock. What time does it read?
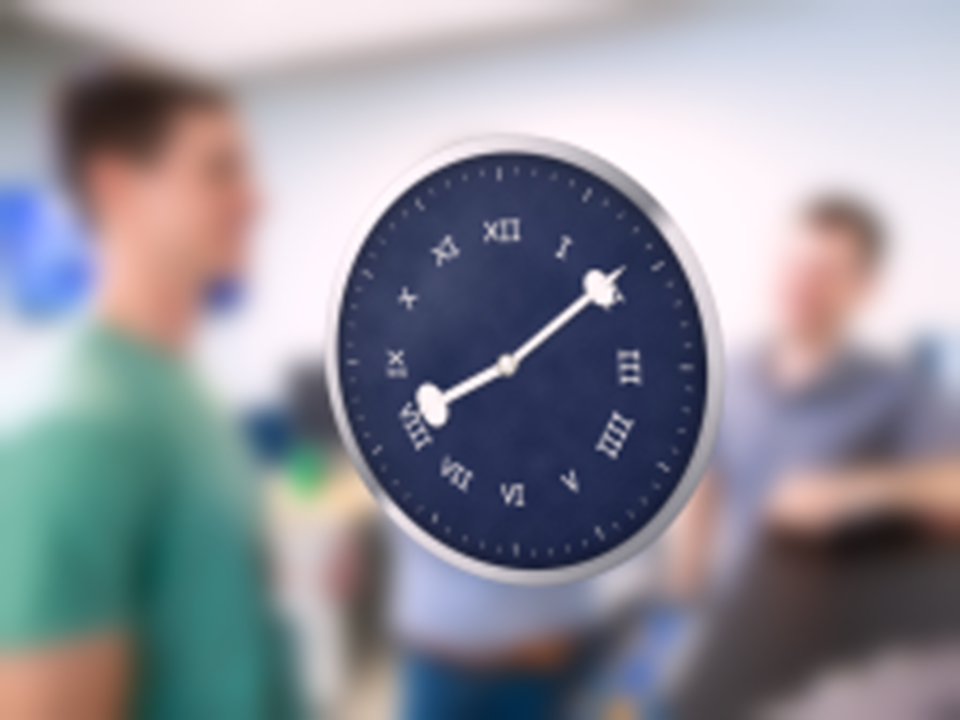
8:09
